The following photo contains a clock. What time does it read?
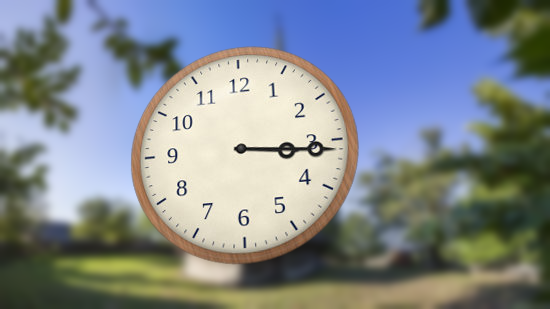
3:16
